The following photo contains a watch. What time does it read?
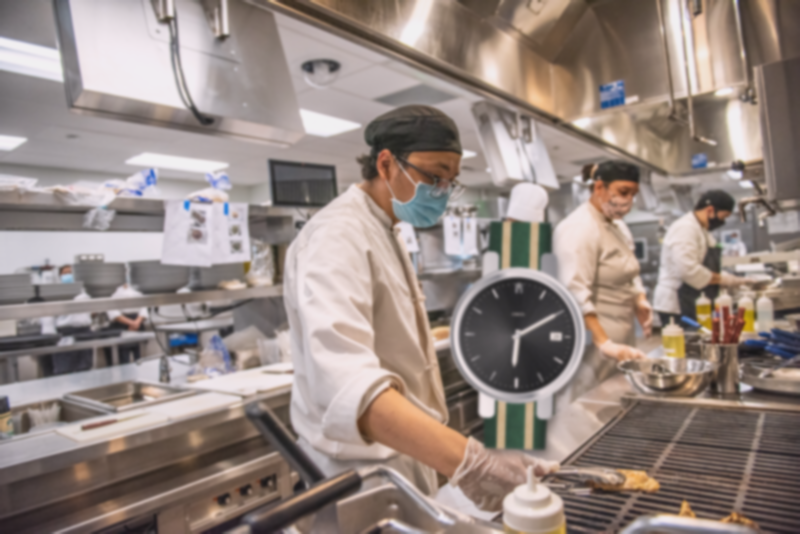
6:10
